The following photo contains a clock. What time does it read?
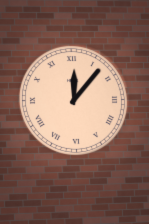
12:07
